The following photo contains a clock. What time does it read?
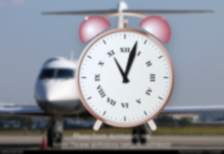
11:03
